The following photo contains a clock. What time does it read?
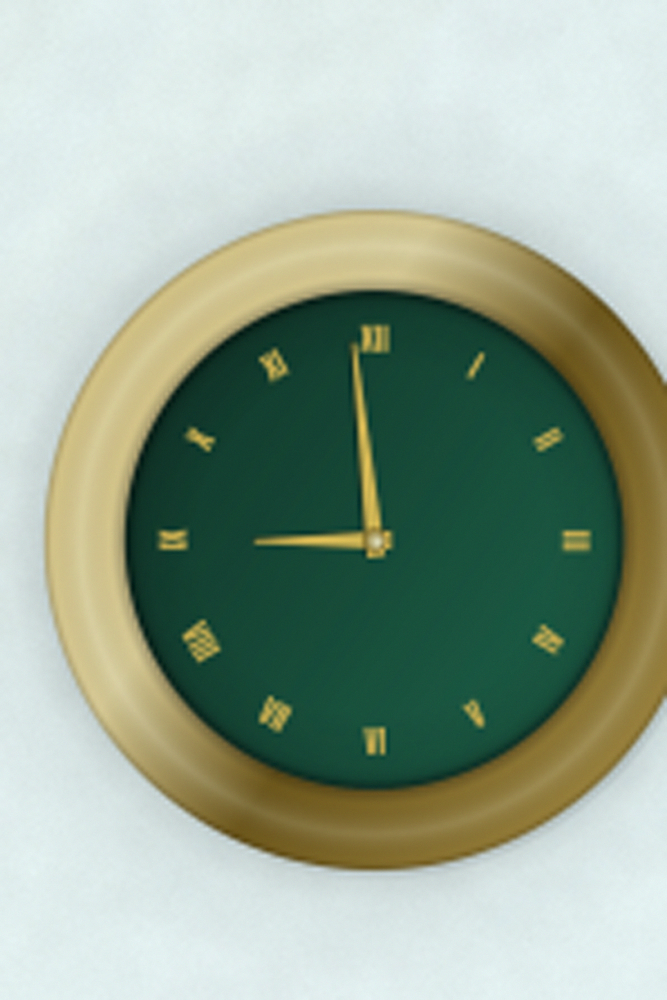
8:59
